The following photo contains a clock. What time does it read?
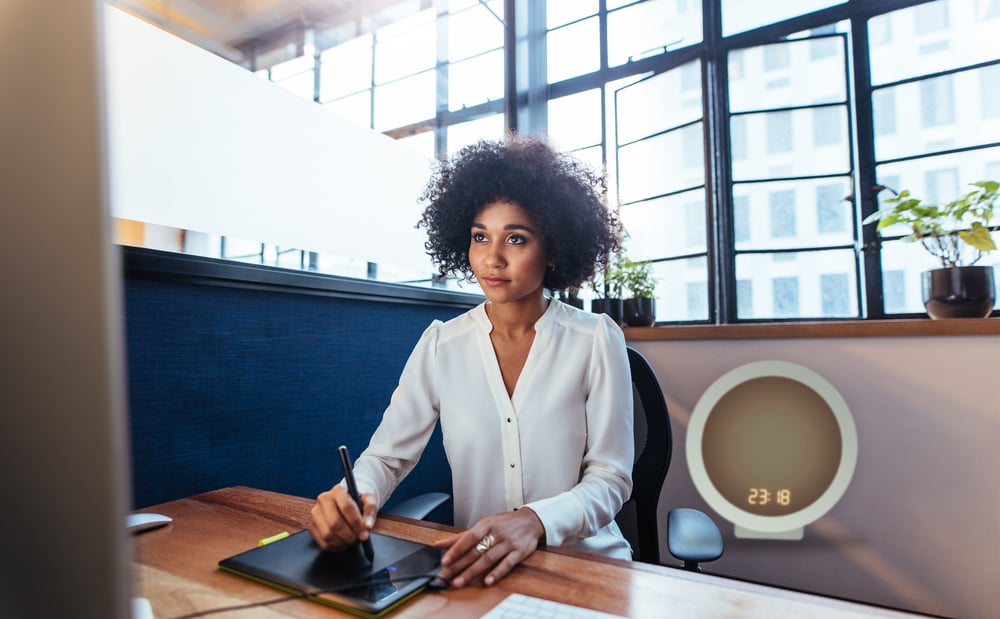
23:18
